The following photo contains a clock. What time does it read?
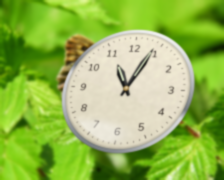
11:04
